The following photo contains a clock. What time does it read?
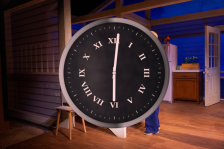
6:01
